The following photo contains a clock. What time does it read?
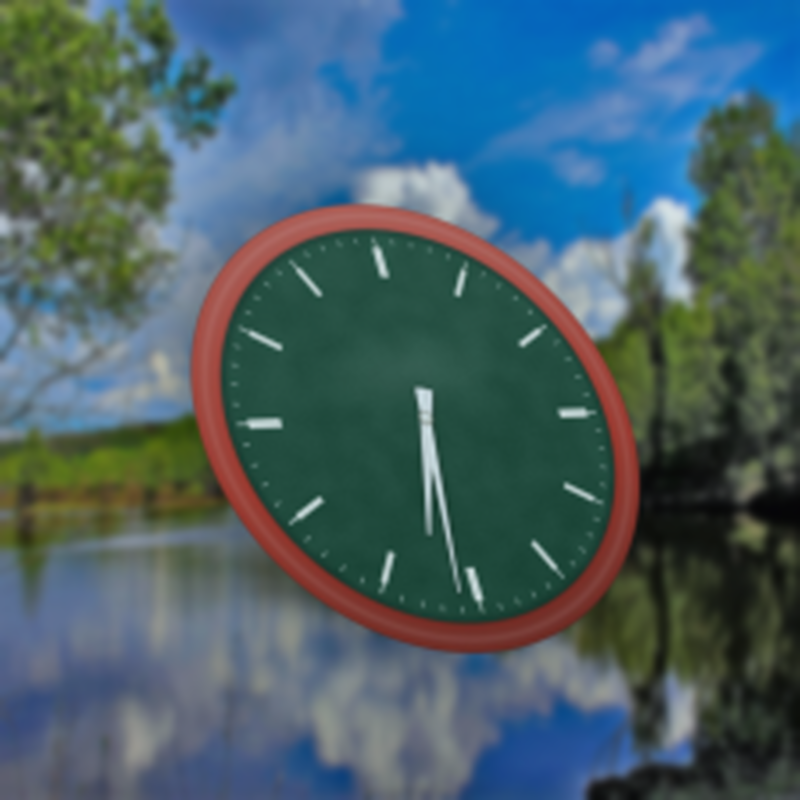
6:31
